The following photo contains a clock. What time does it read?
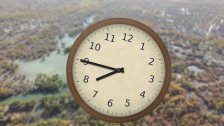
7:45
